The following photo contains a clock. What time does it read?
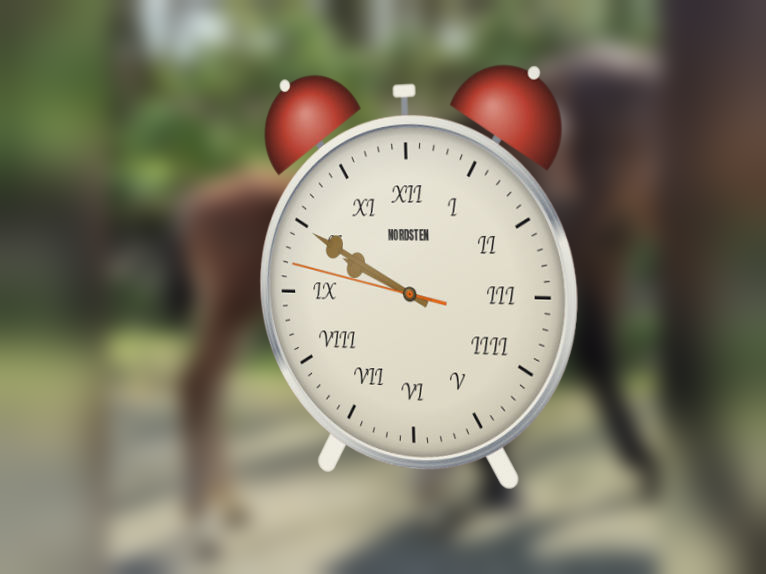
9:49:47
